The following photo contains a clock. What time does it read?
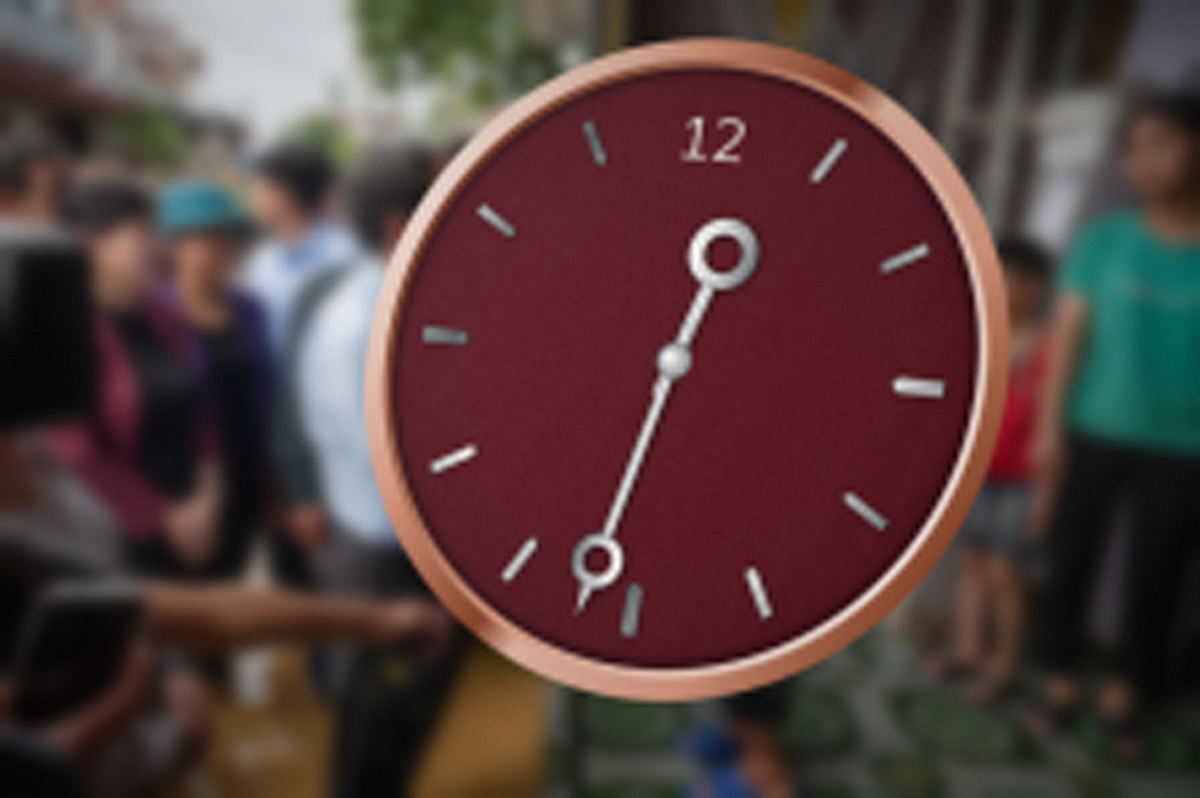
12:32
